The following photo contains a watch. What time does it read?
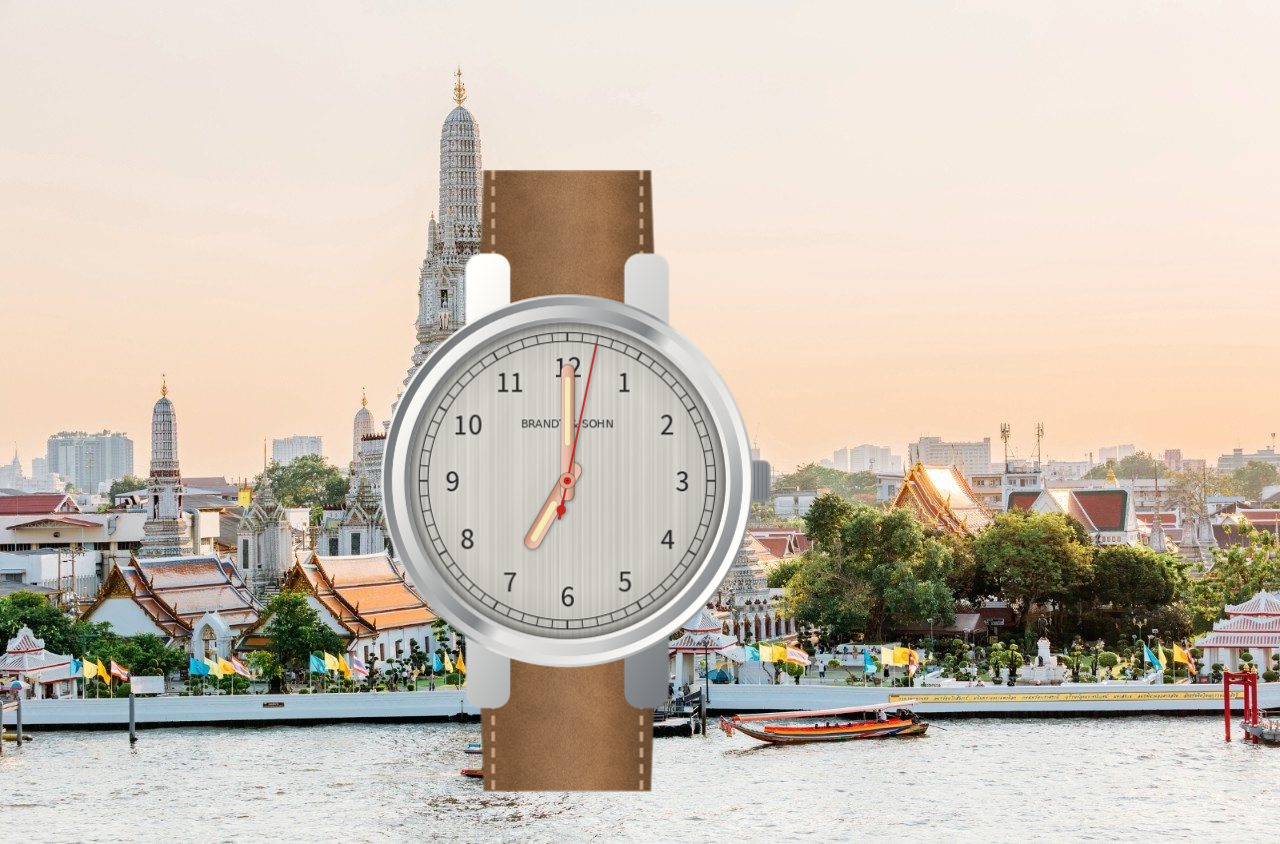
7:00:02
